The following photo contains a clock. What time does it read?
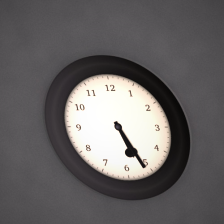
5:26
